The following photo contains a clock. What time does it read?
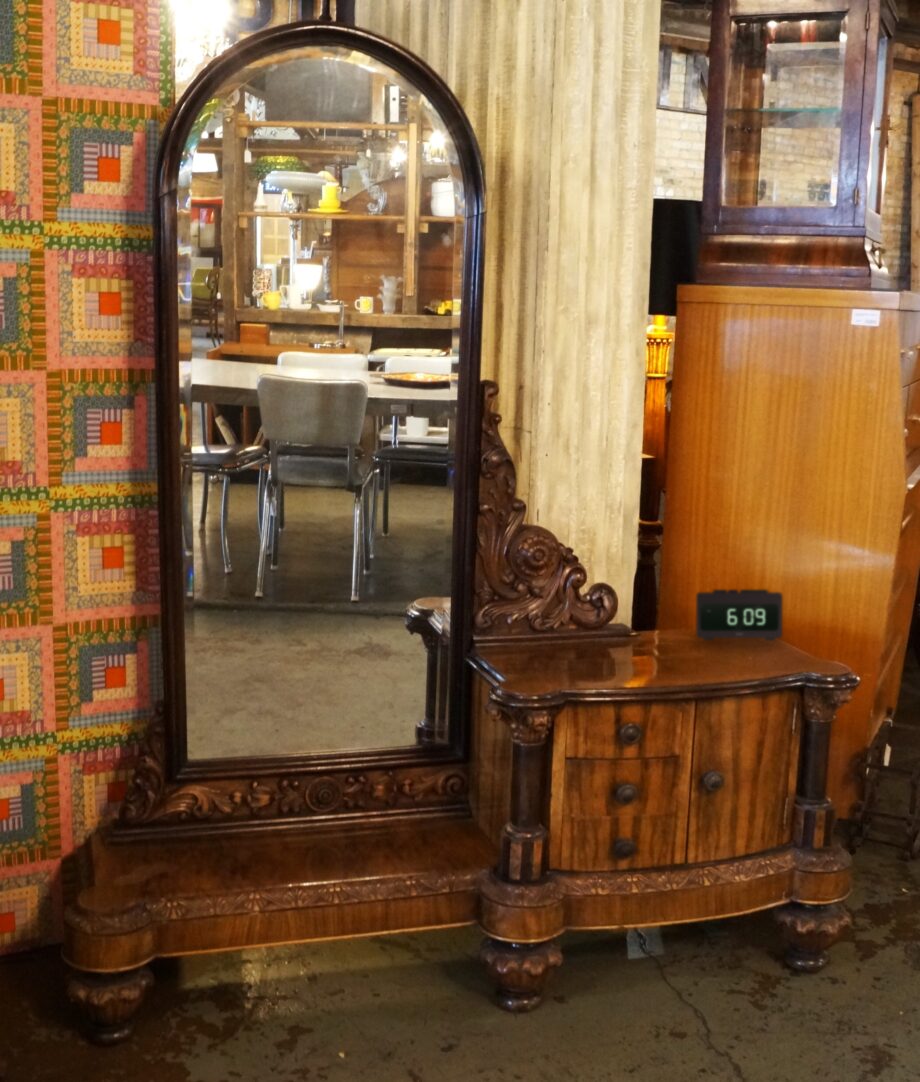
6:09
